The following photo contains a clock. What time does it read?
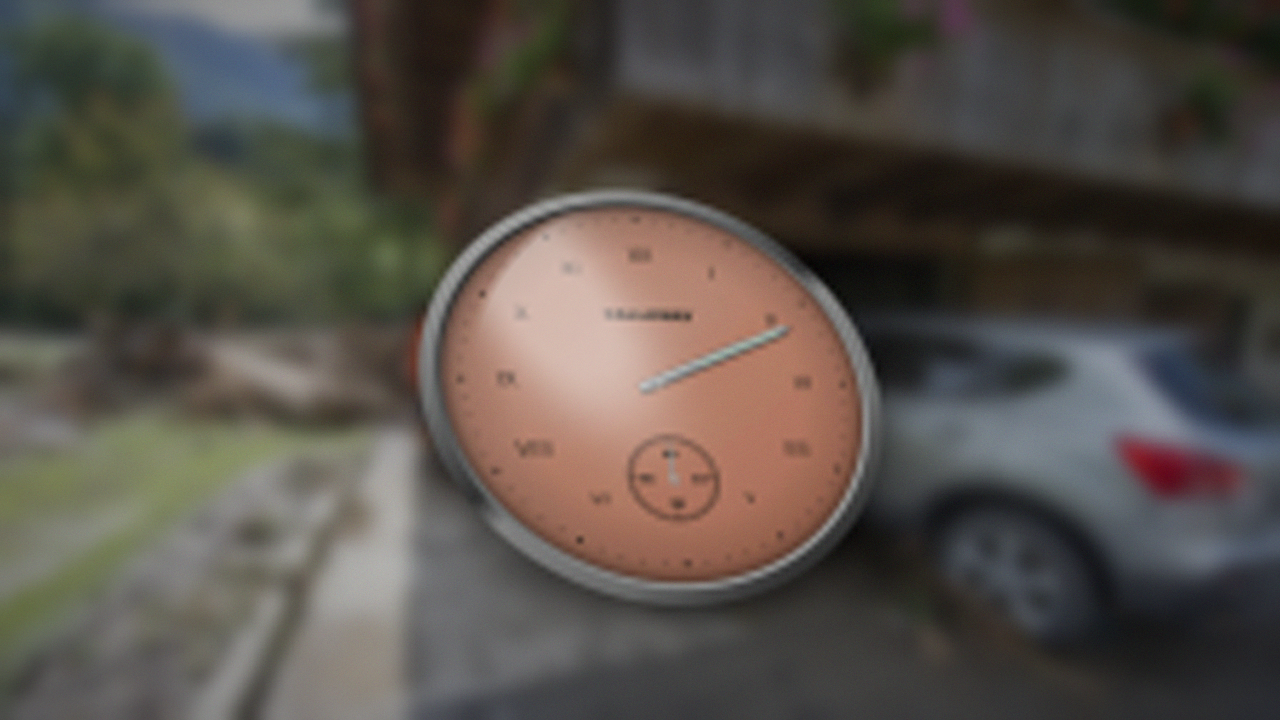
2:11
